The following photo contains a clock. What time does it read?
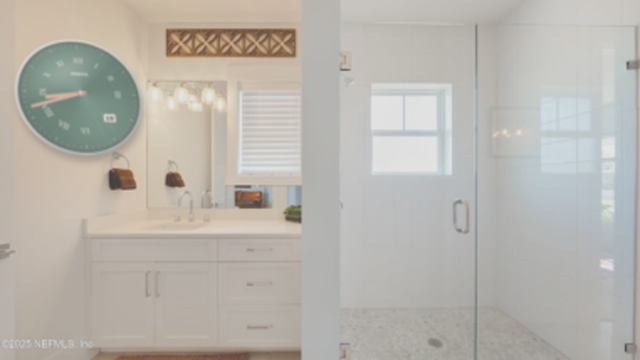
8:42
